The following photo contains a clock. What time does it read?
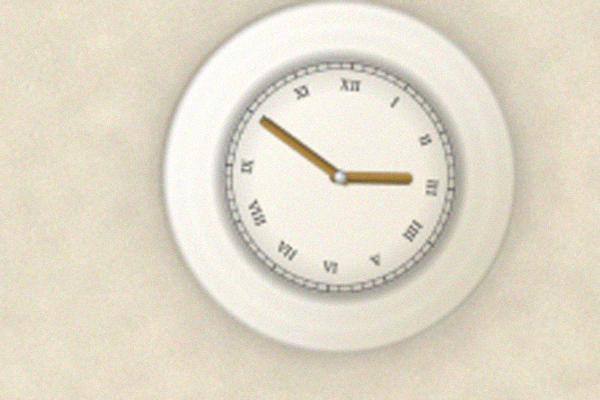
2:50
